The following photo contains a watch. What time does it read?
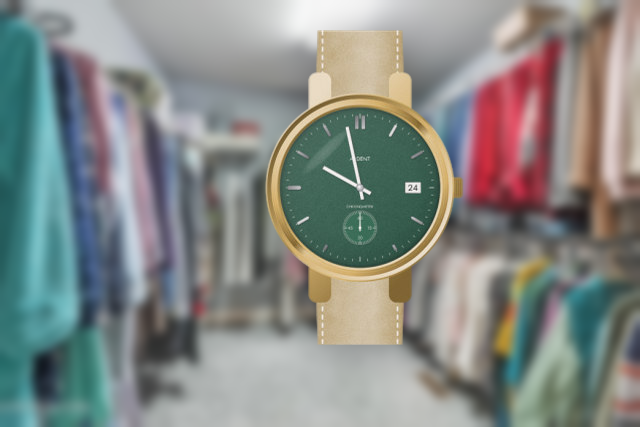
9:58
